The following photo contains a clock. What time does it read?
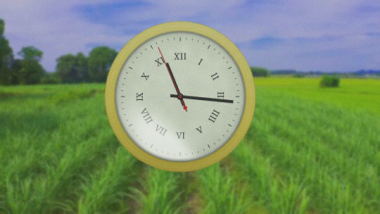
11:15:56
